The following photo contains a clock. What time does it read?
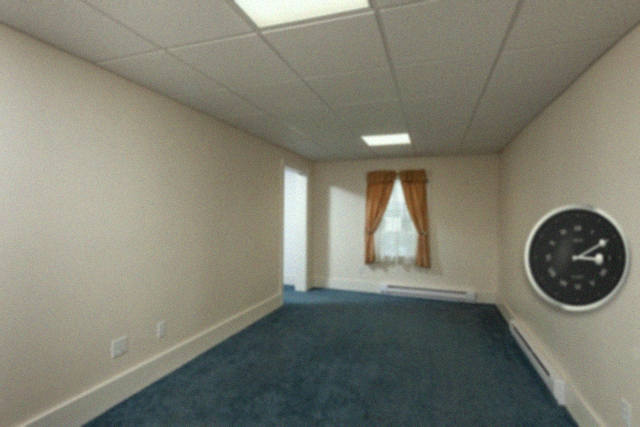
3:10
